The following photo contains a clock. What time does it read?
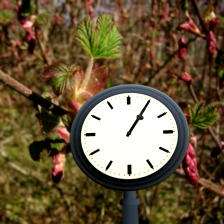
1:05
